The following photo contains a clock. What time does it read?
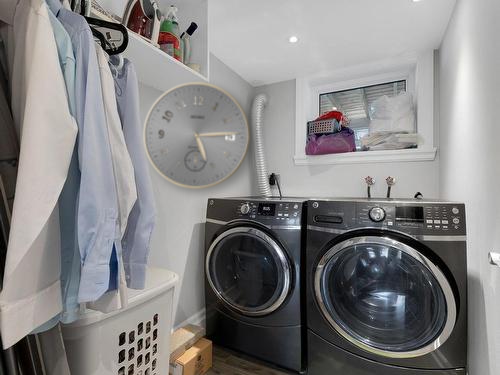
5:14
